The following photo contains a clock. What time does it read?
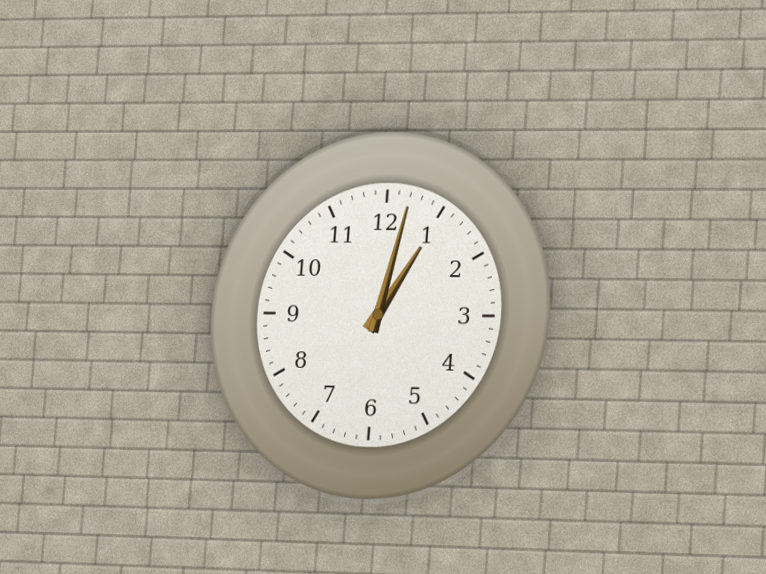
1:02
